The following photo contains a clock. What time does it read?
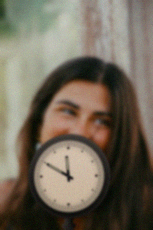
11:50
